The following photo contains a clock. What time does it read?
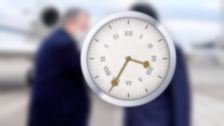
3:35
